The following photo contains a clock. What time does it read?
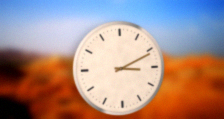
3:11
